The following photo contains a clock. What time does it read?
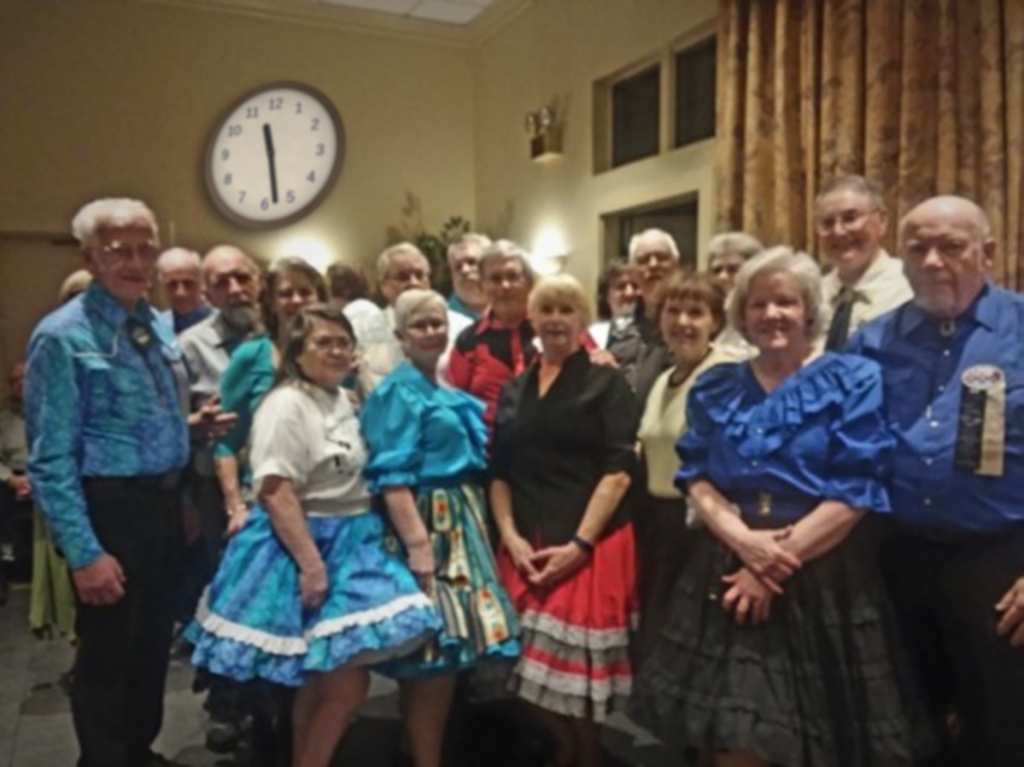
11:28
